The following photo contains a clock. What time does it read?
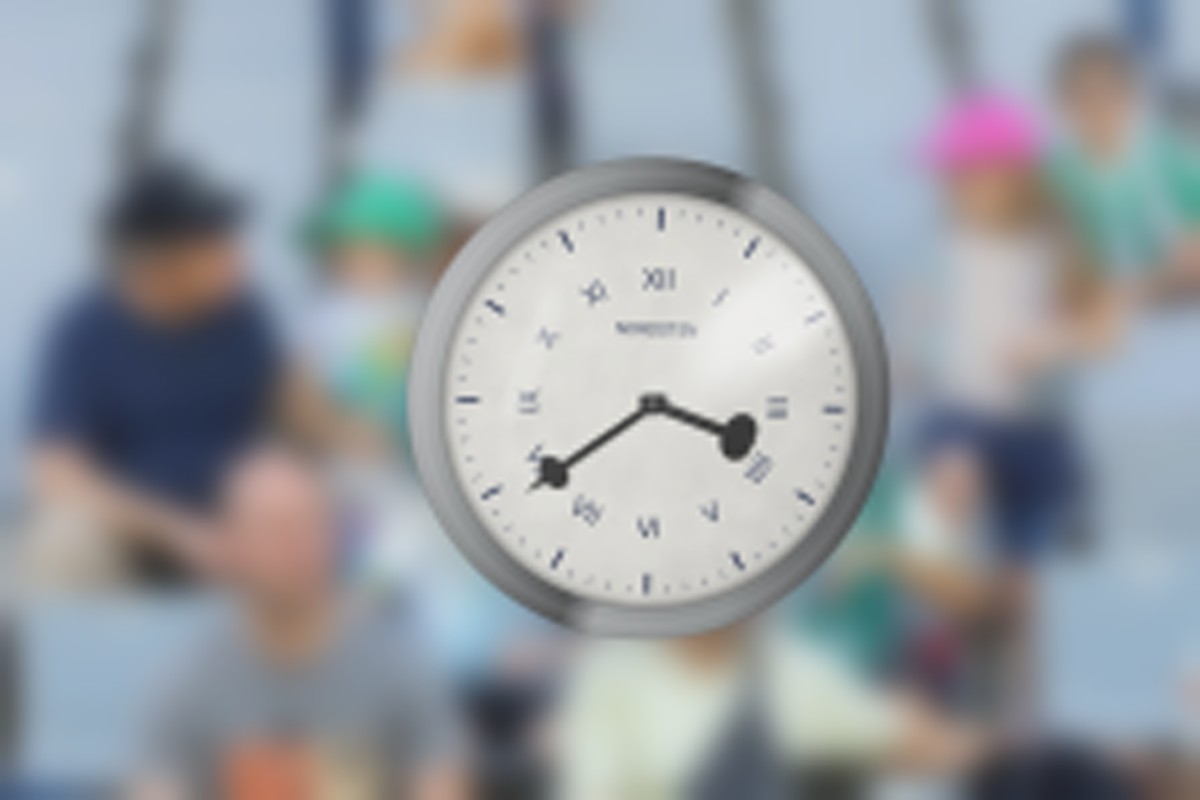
3:39
